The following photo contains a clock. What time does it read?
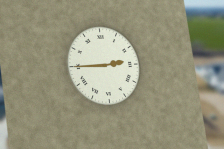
2:45
